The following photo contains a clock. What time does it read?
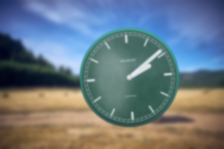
2:09
